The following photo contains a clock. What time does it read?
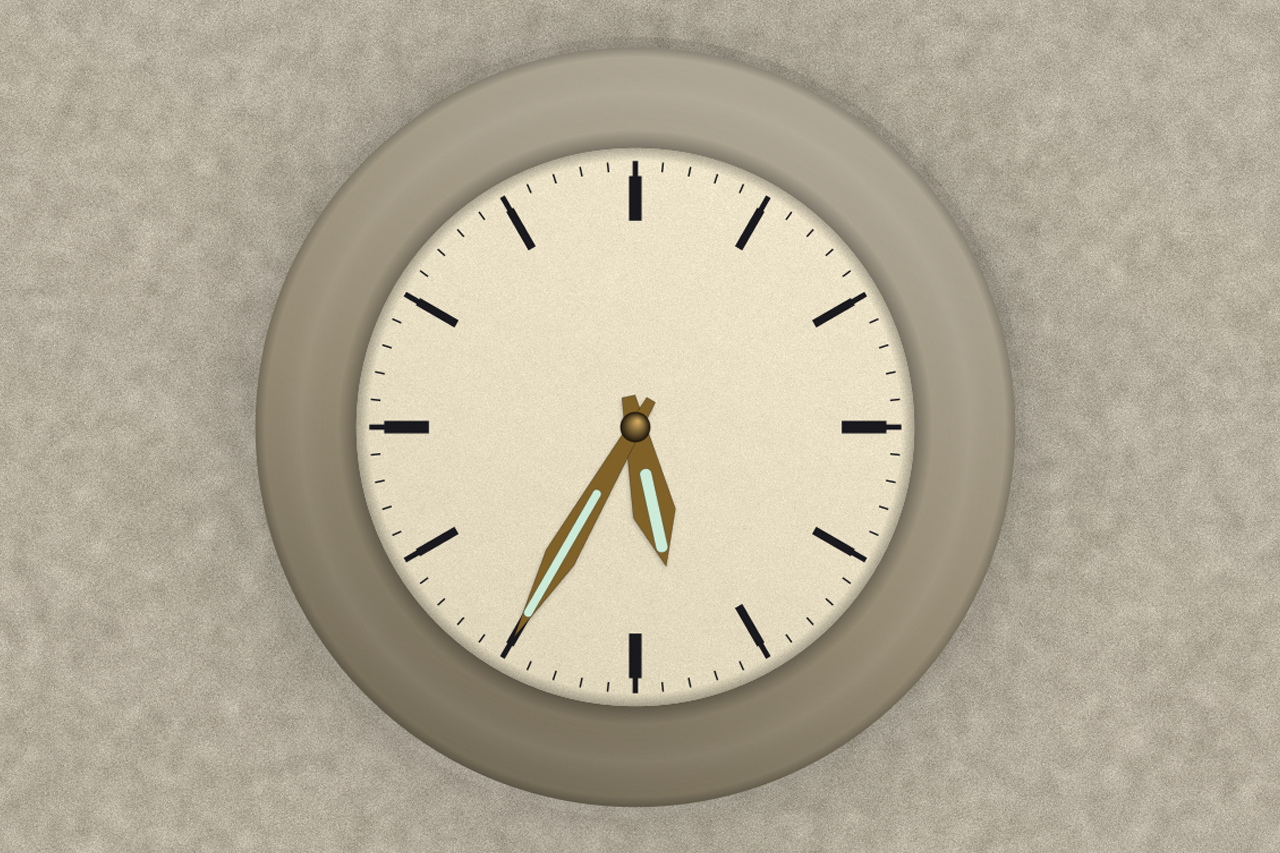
5:35
